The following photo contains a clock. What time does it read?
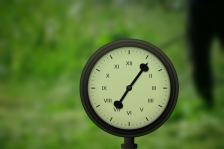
7:06
